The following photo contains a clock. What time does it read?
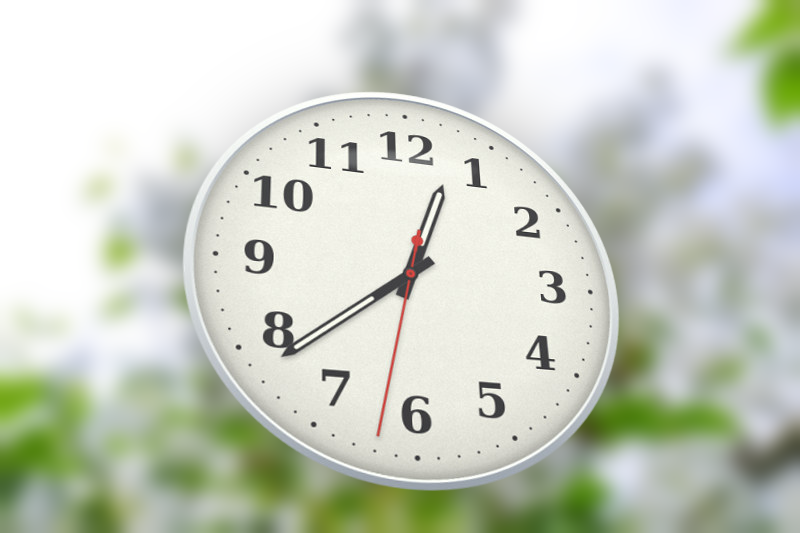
12:38:32
